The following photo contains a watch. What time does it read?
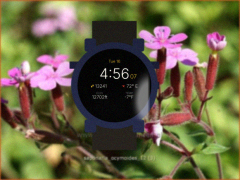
4:56
